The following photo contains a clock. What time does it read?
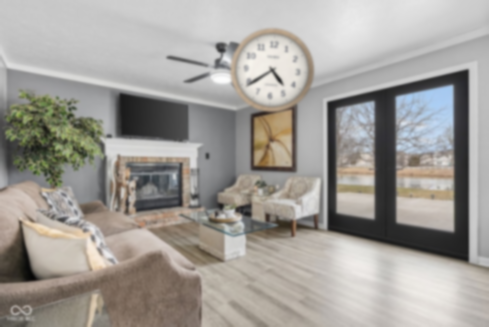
4:39
